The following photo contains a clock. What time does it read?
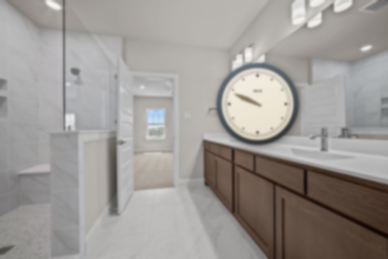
9:49
